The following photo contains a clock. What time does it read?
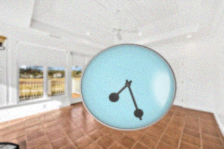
7:27
